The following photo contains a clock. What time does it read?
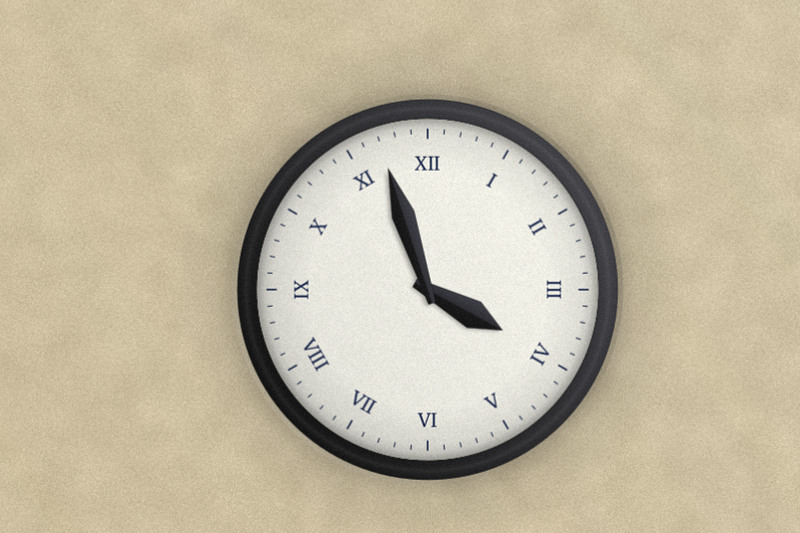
3:57
